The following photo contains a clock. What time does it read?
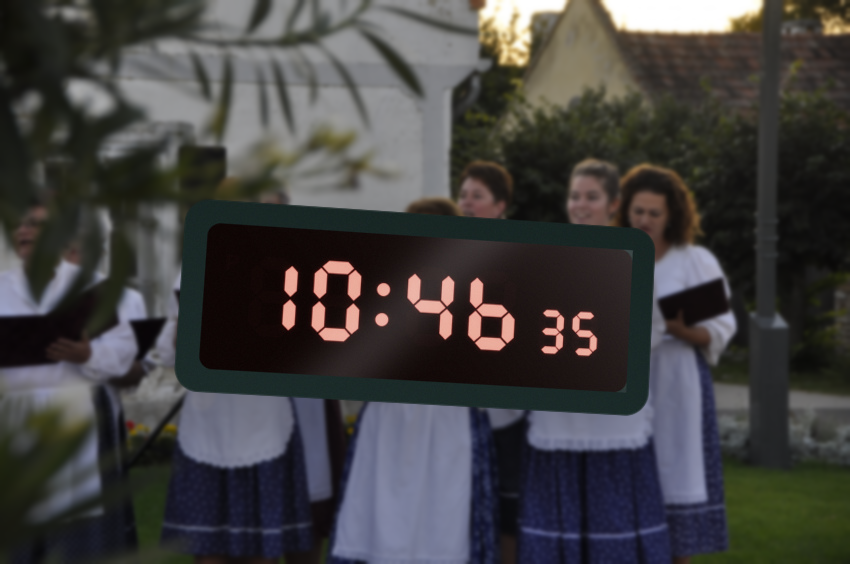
10:46:35
